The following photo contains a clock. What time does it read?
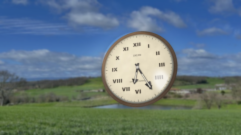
6:25
